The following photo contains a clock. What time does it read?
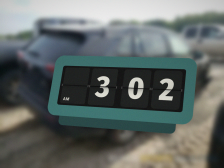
3:02
